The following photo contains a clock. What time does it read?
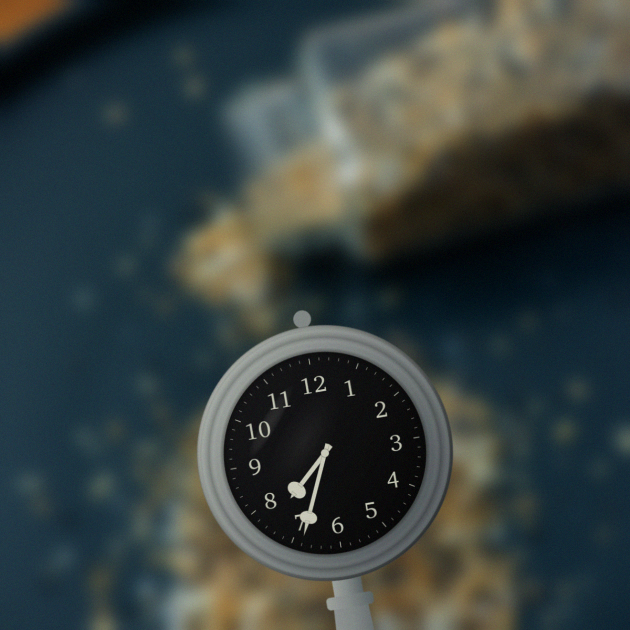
7:34
